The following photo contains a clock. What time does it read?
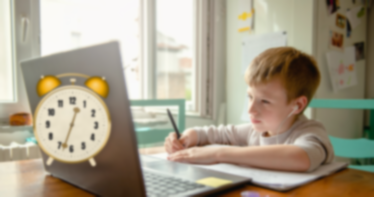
12:33
